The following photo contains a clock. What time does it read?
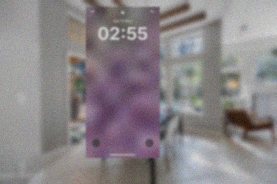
2:55
